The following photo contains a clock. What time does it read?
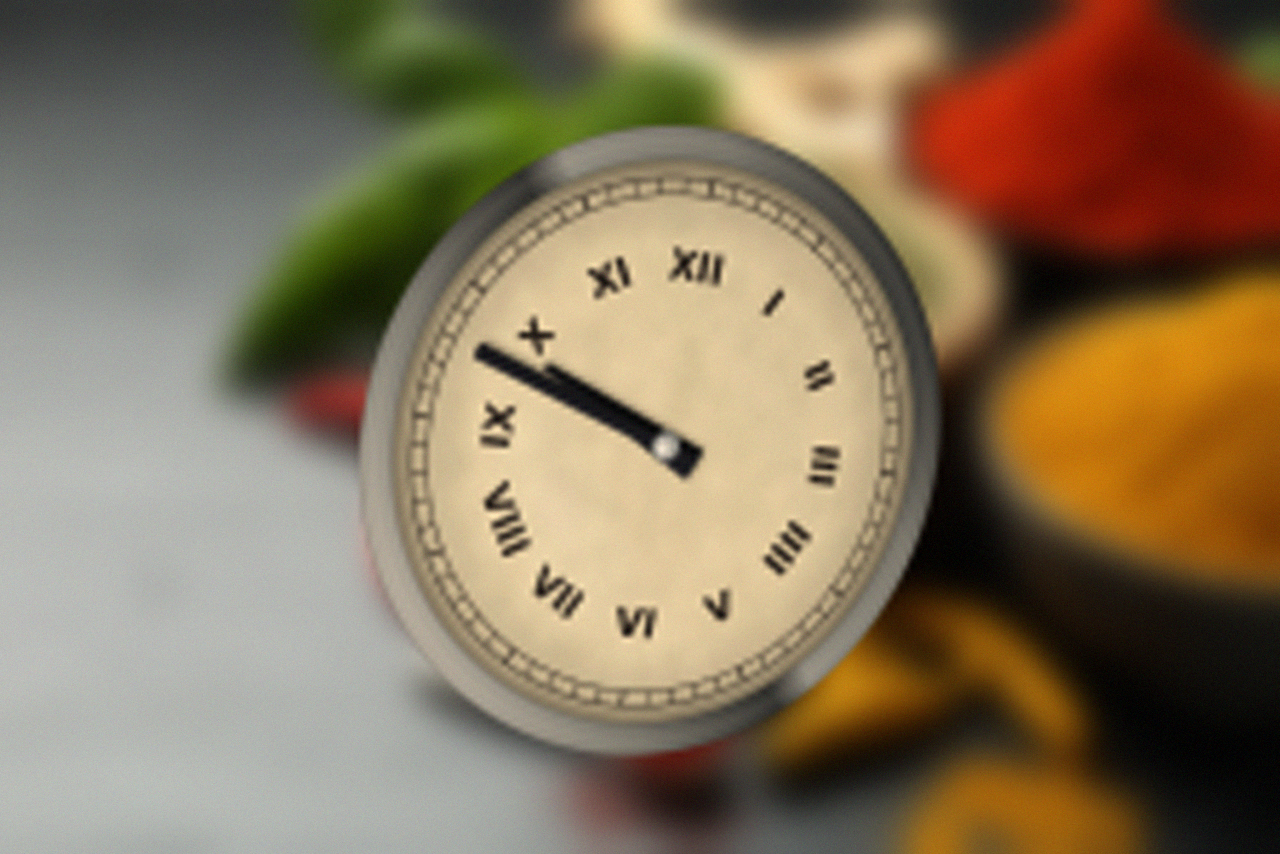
9:48
